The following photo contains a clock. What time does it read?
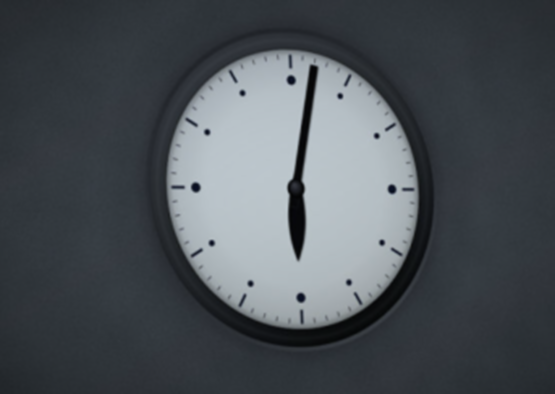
6:02
